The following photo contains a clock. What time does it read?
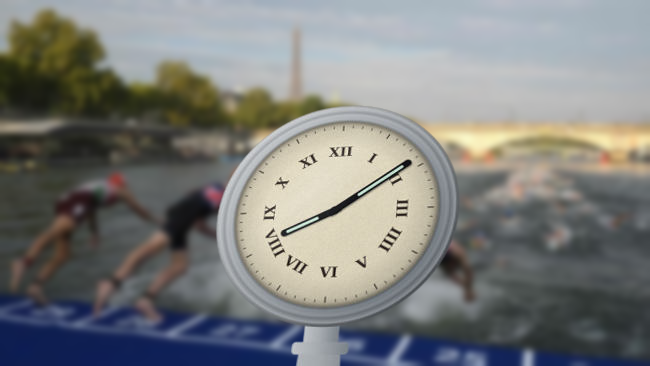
8:09
